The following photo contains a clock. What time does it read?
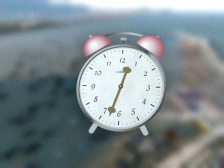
12:33
